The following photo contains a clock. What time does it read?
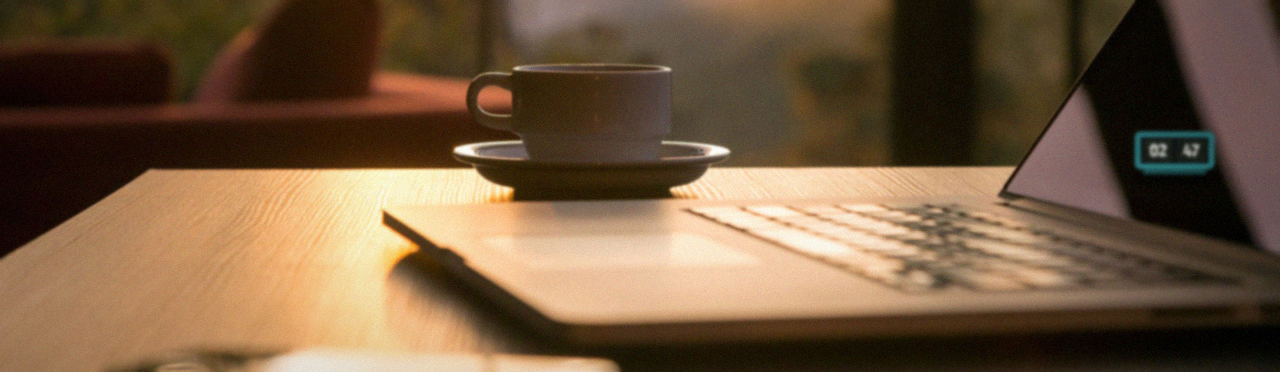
2:47
